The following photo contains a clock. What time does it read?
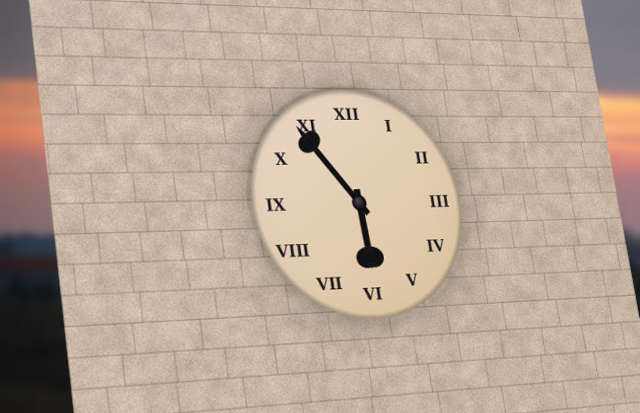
5:54
